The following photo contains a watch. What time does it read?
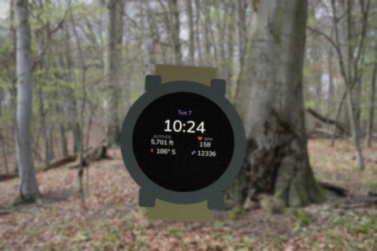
10:24
